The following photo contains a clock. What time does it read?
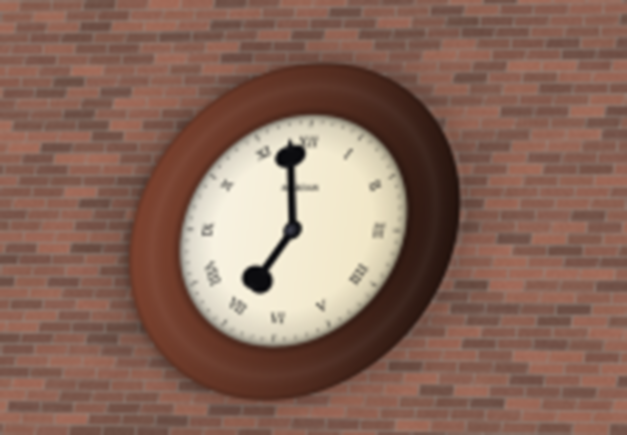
6:58
